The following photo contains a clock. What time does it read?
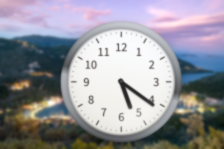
5:21
